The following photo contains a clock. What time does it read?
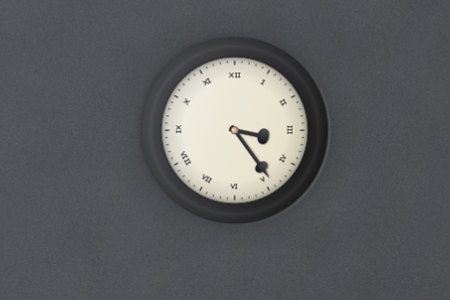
3:24
